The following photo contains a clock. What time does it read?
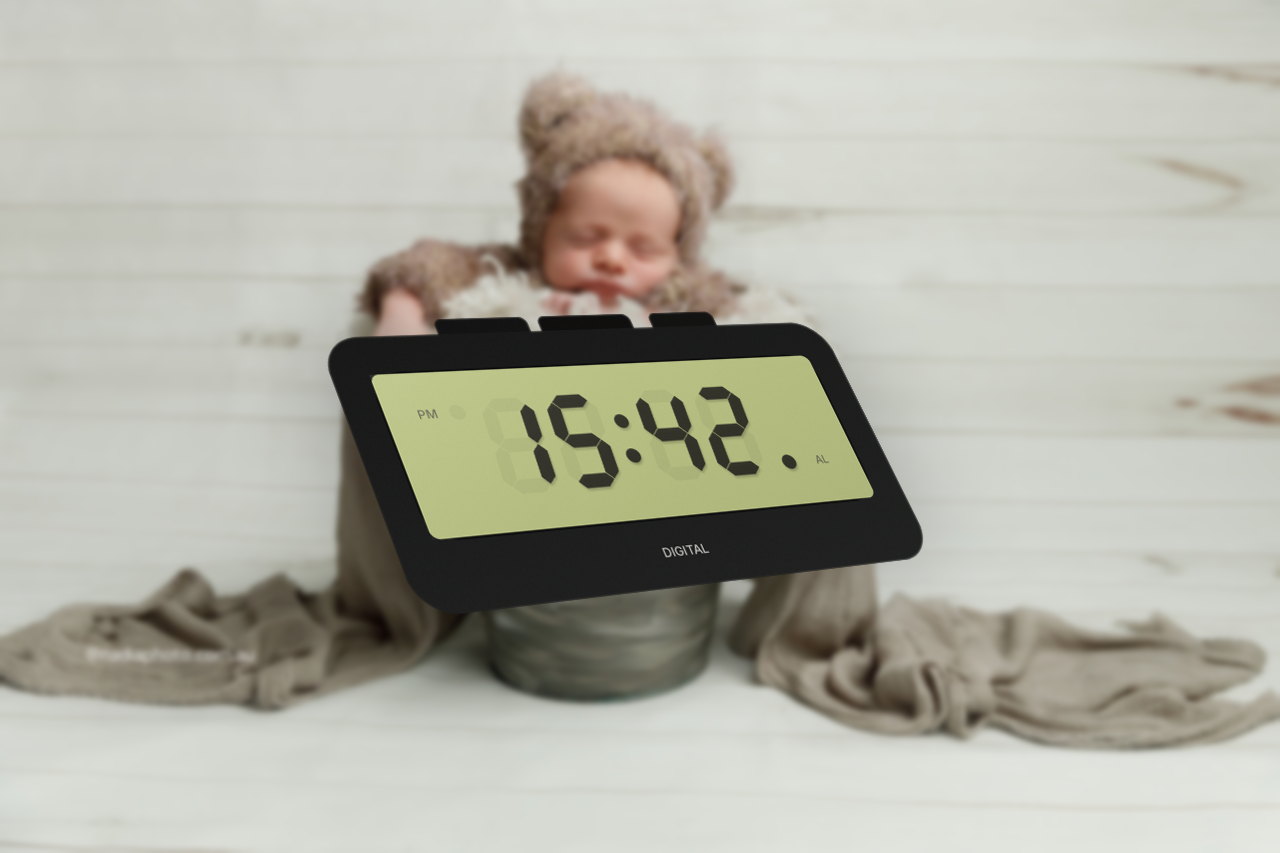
15:42
